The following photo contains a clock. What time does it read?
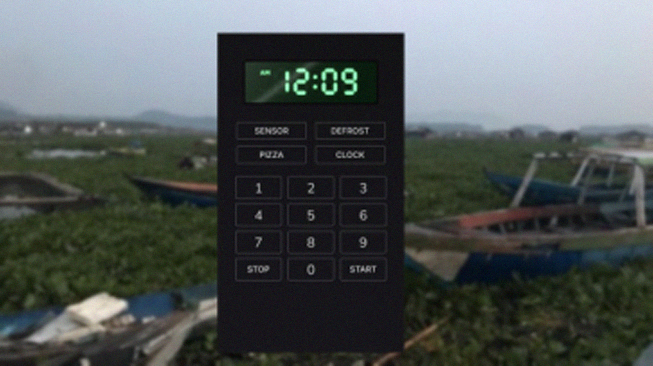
12:09
